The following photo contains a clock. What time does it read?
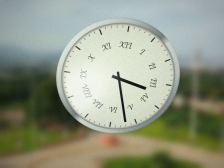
3:27
